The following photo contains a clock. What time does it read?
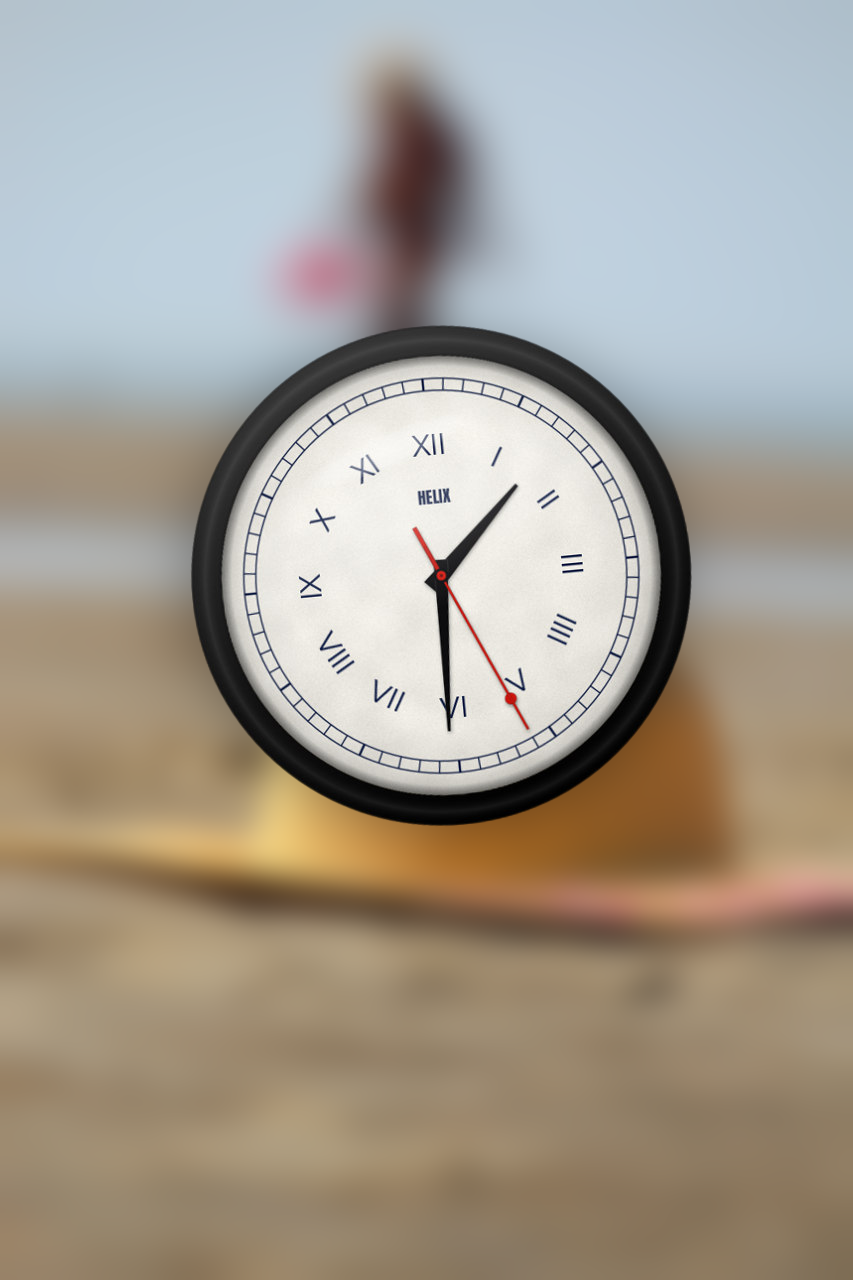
1:30:26
